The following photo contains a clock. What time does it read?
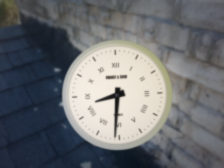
8:31
